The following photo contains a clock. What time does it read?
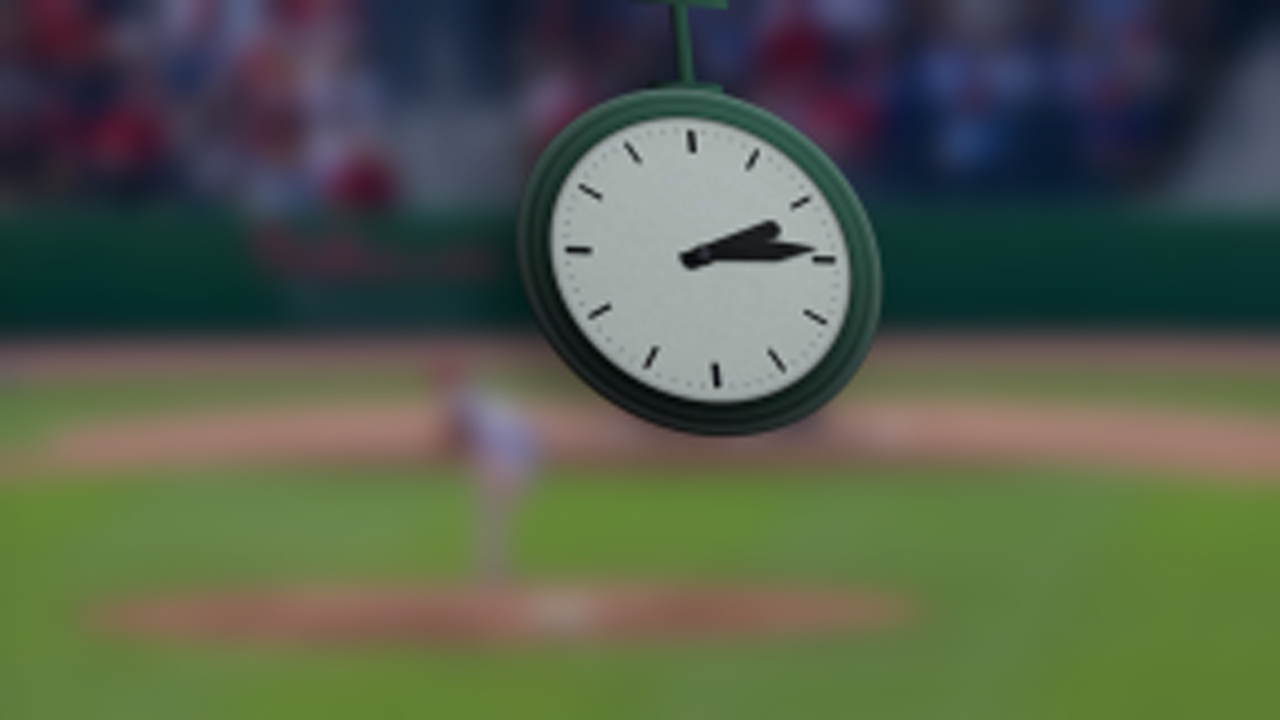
2:14
